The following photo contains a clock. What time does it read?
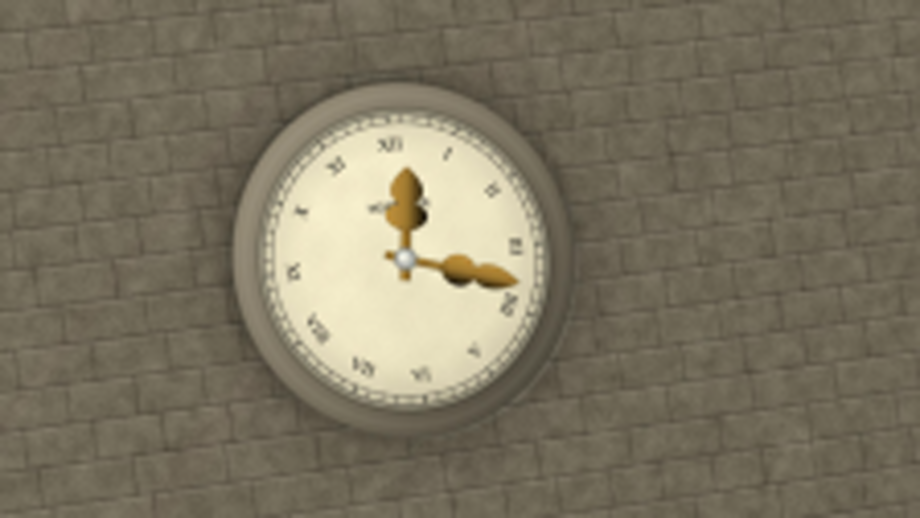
12:18
